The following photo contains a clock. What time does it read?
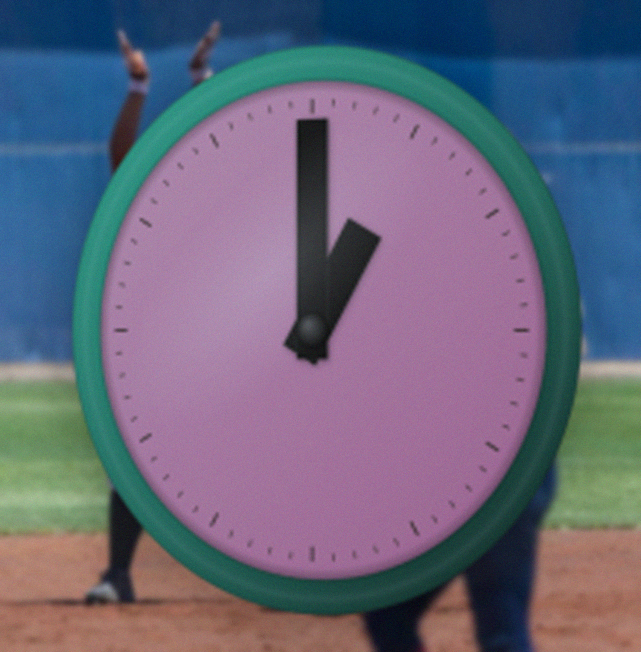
1:00
